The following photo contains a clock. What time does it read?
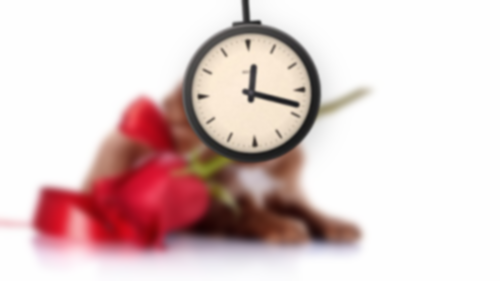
12:18
